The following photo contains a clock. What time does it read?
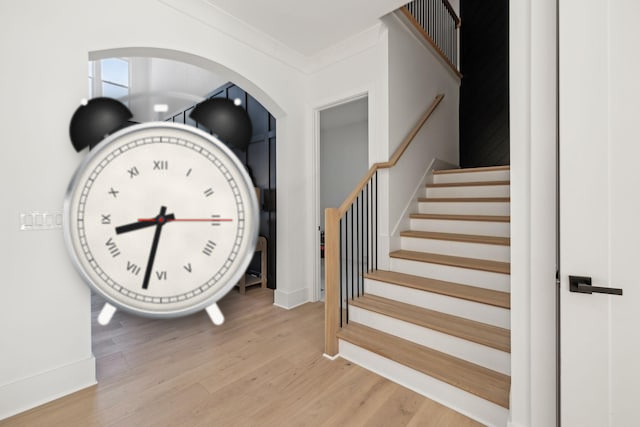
8:32:15
